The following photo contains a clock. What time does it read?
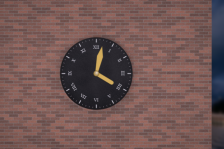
4:02
